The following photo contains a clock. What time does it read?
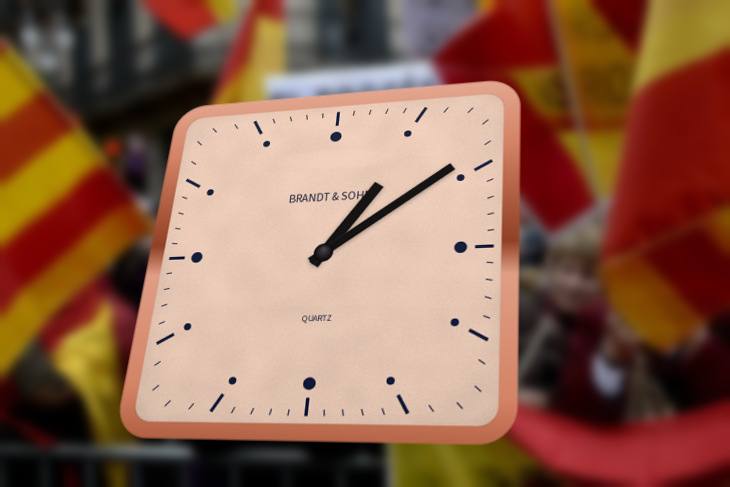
1:09
